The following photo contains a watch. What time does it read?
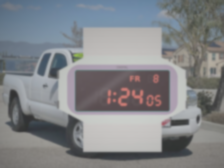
1:24:05
